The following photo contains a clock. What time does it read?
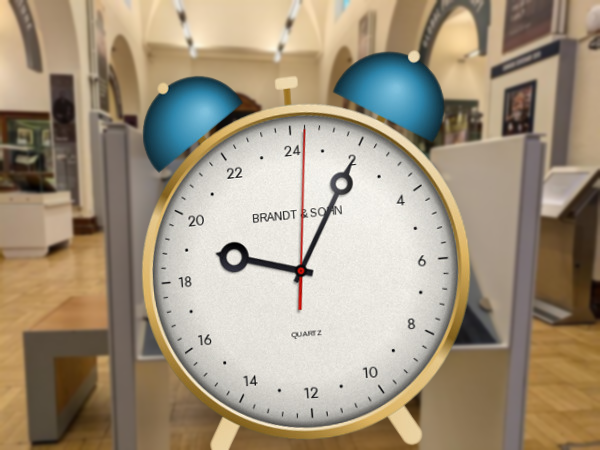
19:05:01
